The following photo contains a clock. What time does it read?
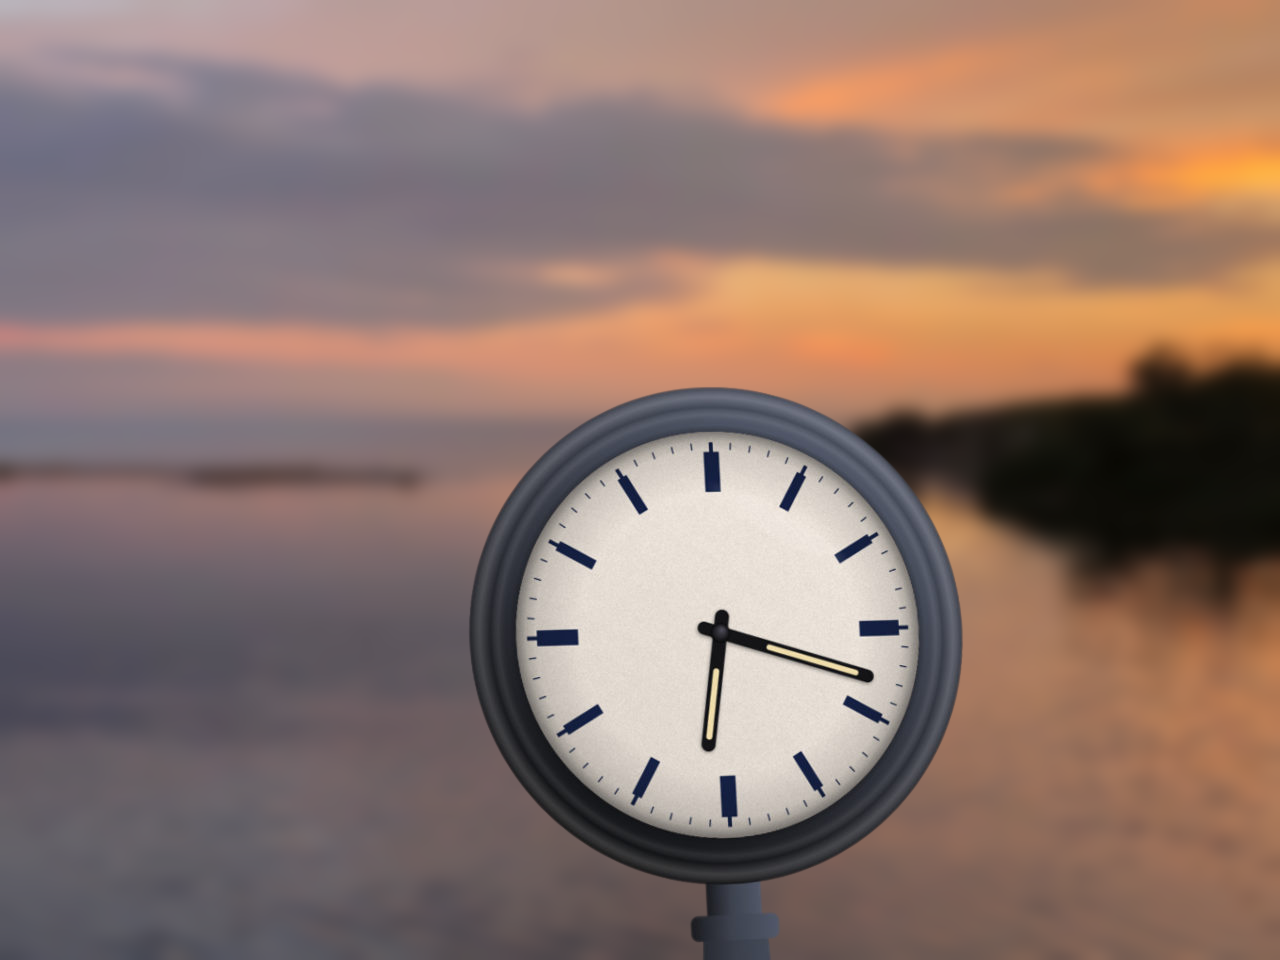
6:18
